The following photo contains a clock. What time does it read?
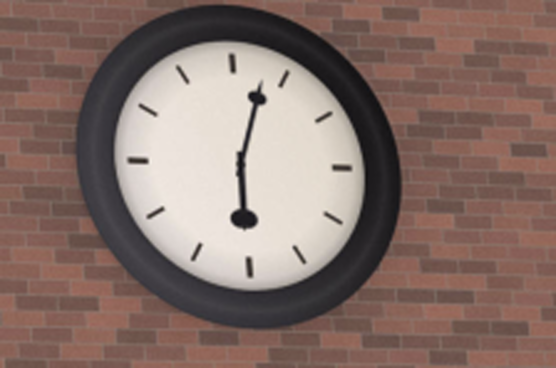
6:03
